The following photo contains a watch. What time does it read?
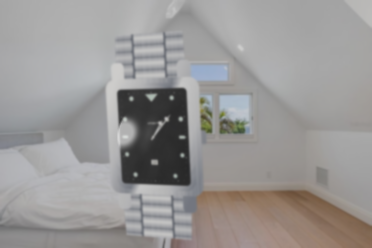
1:07
